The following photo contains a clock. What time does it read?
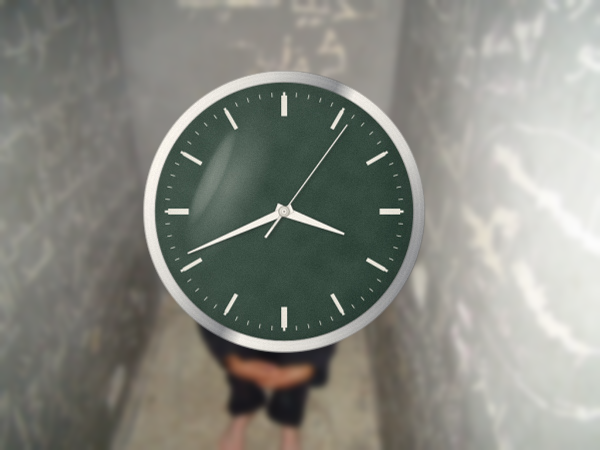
3:41:06
